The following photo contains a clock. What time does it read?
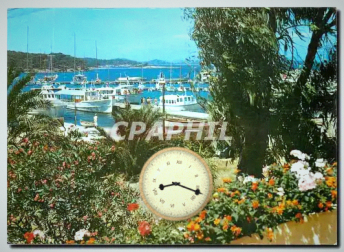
8:17
